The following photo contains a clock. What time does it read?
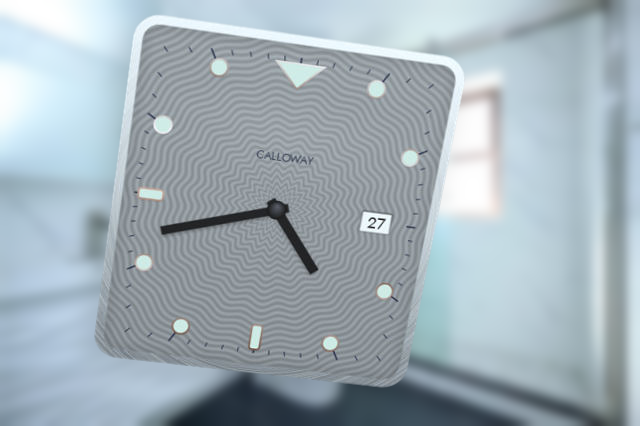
4:42
